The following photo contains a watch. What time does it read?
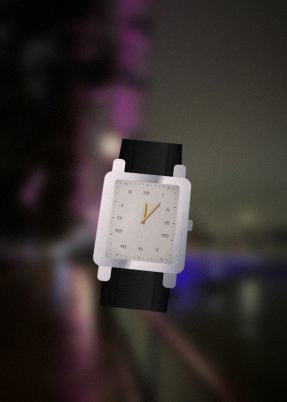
12:06
